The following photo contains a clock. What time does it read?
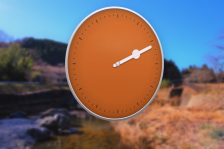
2:11
